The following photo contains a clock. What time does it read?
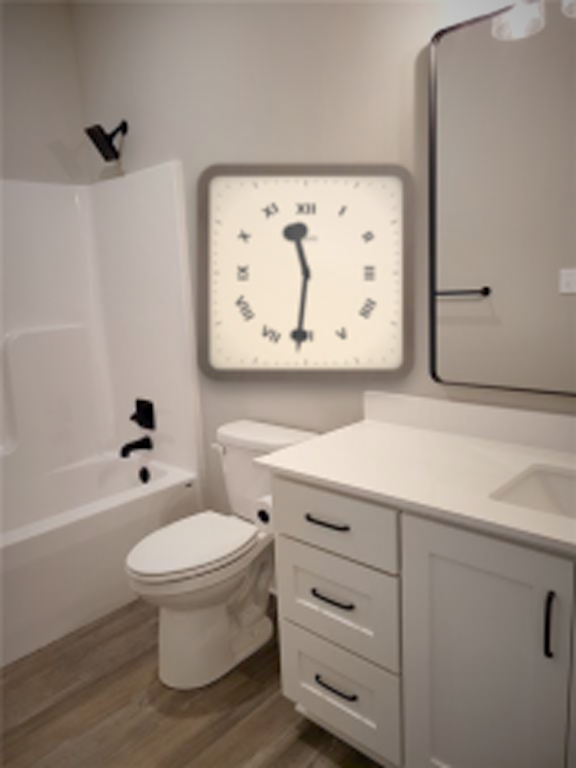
11:31
